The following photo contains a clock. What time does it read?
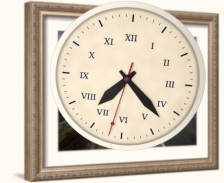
7:22:32
